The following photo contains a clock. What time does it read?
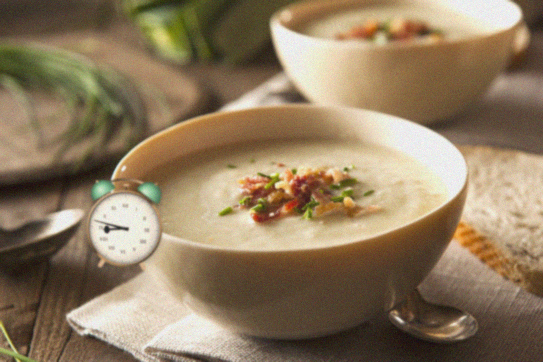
8:47
